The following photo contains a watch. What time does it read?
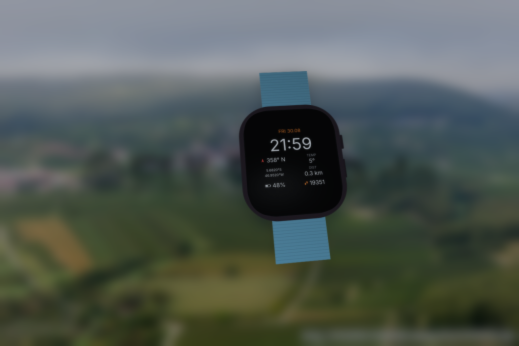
21:59
